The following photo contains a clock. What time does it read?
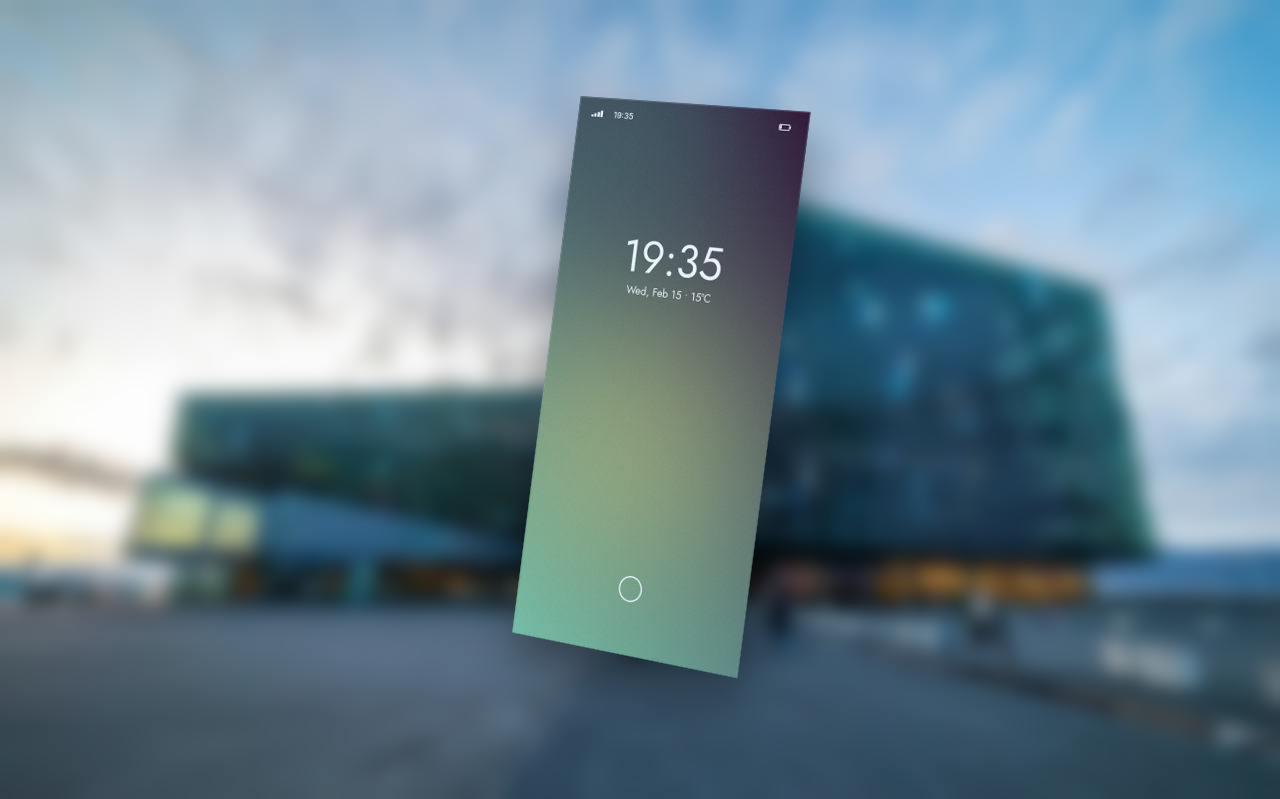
19:35
